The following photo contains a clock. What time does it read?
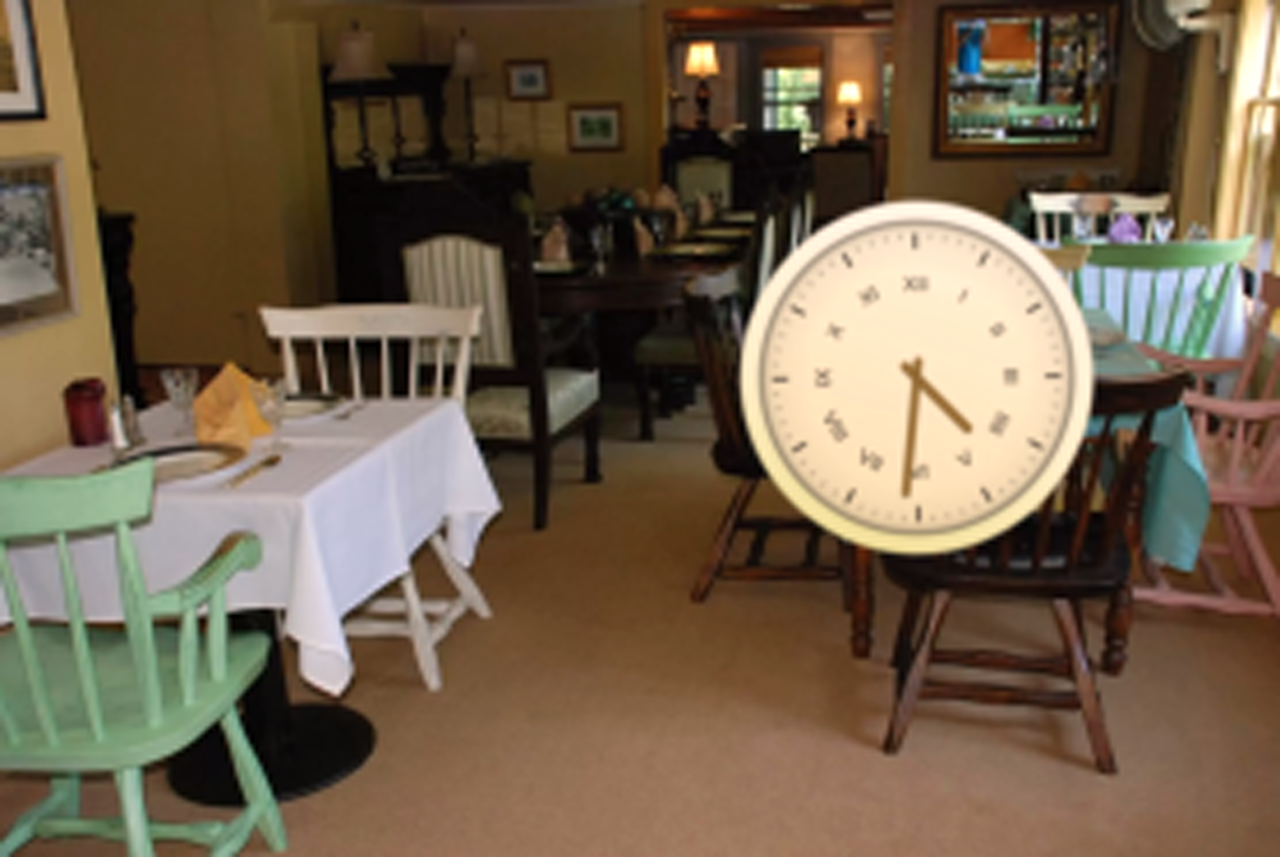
4:31
